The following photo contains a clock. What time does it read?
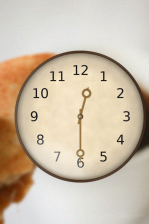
12:30
